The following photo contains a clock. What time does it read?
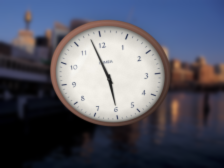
5:58
